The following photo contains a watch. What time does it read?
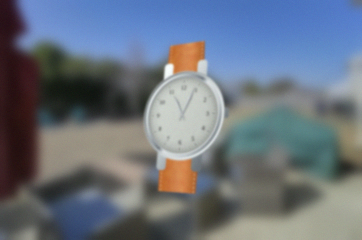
11:04
